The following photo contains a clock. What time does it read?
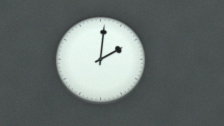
2:01
